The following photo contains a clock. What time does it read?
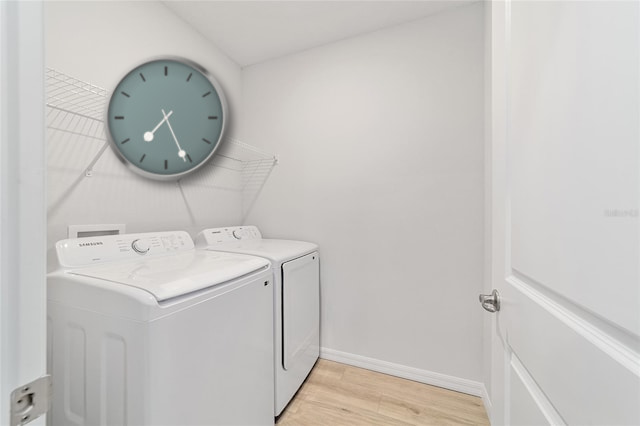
7:26
